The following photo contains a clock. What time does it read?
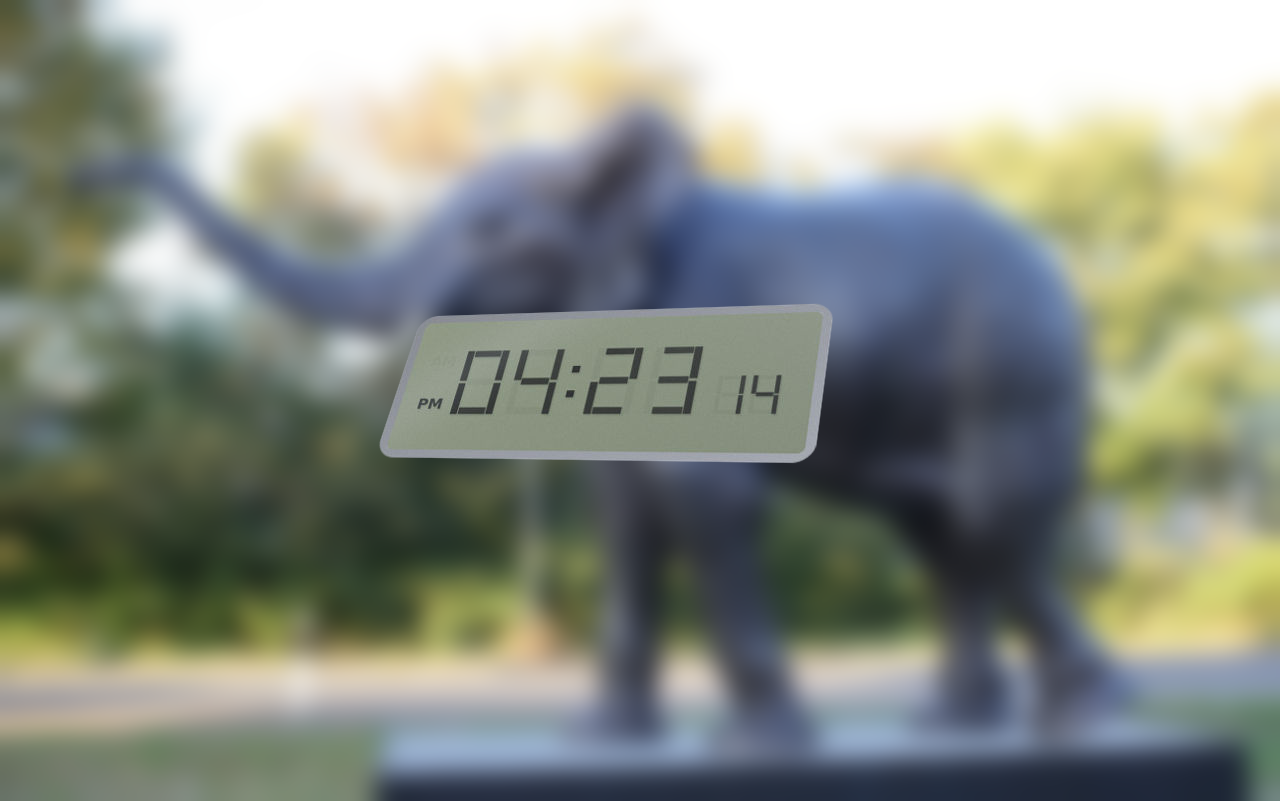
4:23:14
